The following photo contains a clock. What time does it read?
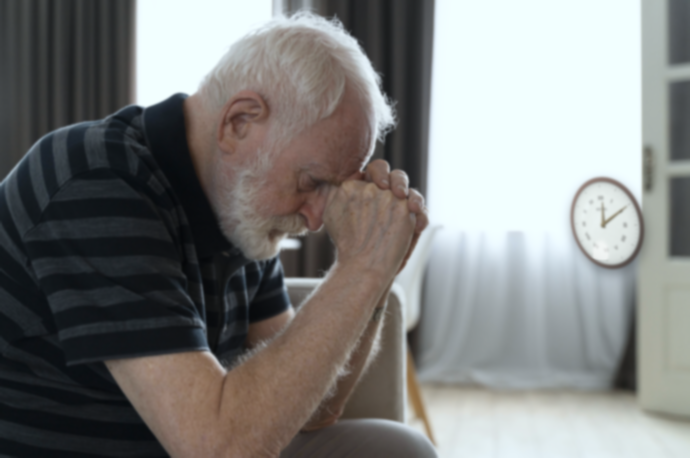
12:10
